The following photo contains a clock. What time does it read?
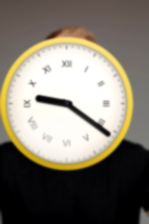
9:21
